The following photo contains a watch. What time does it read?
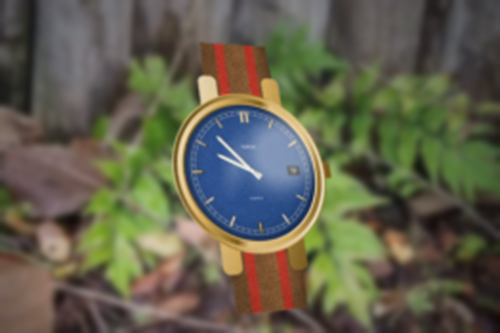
9:53
